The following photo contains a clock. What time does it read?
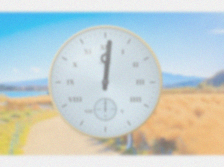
12:01
